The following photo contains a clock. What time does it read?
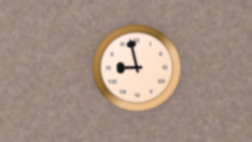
8:58
